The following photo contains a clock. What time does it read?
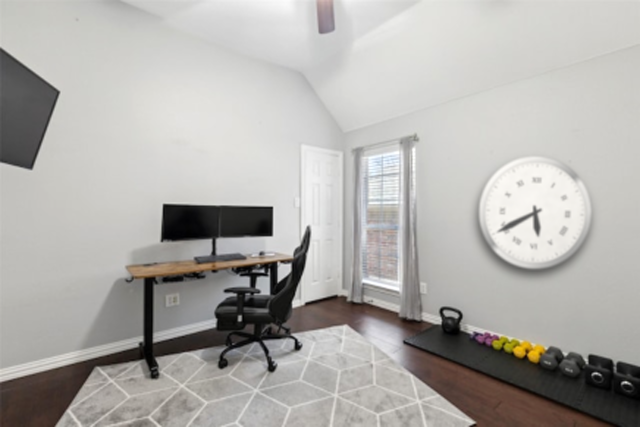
5:40
